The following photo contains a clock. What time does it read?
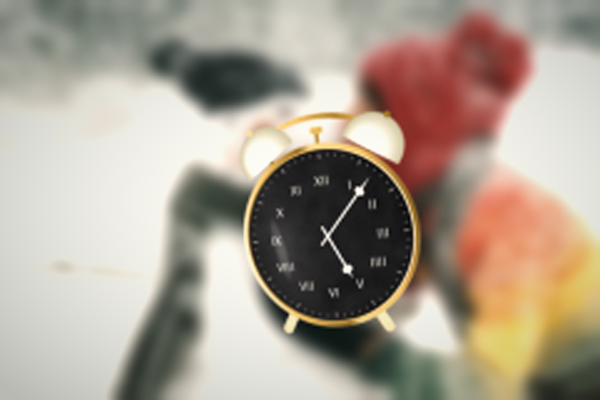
5:07
